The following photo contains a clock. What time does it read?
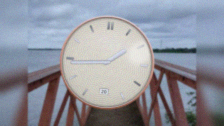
1:44
